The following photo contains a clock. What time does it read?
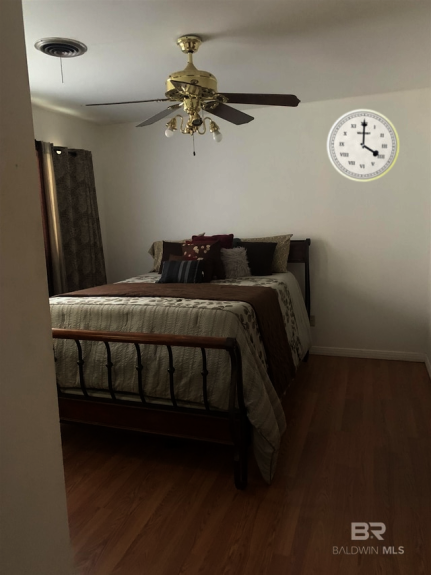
4:00
